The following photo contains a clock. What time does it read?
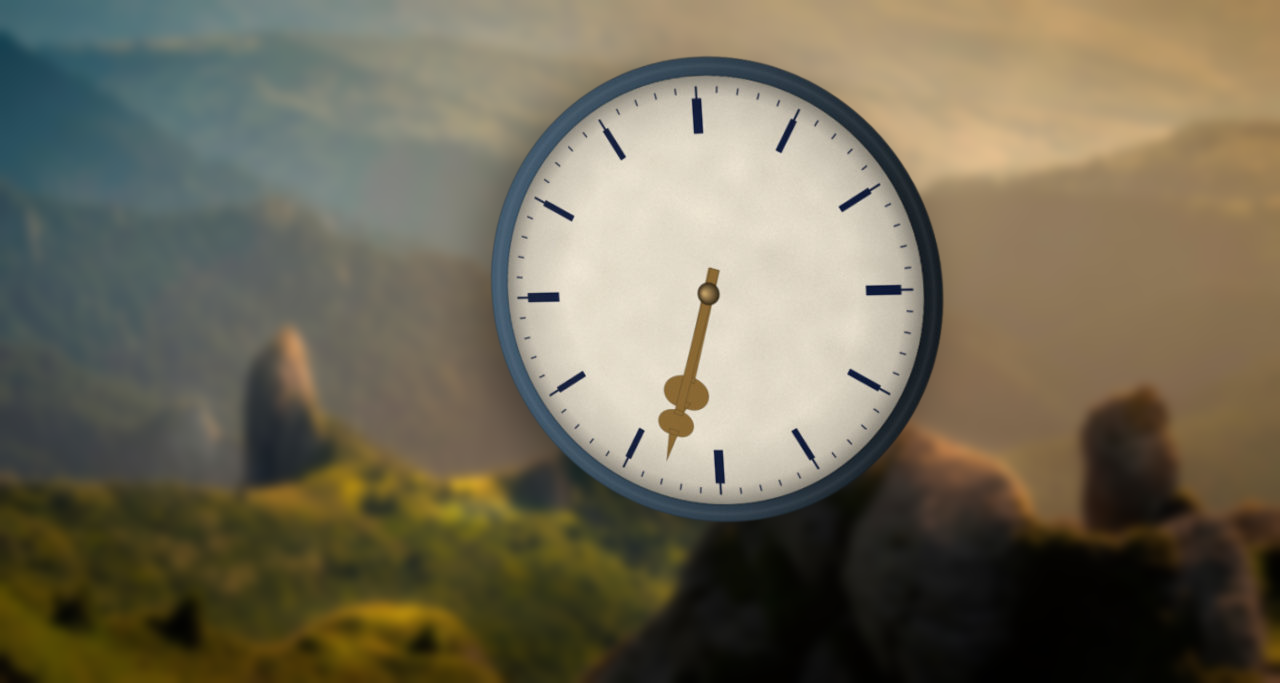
6:33
